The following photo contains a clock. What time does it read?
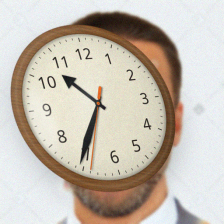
10:35:34
